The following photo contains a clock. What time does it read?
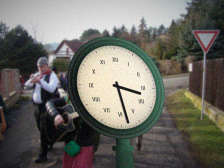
3:28
